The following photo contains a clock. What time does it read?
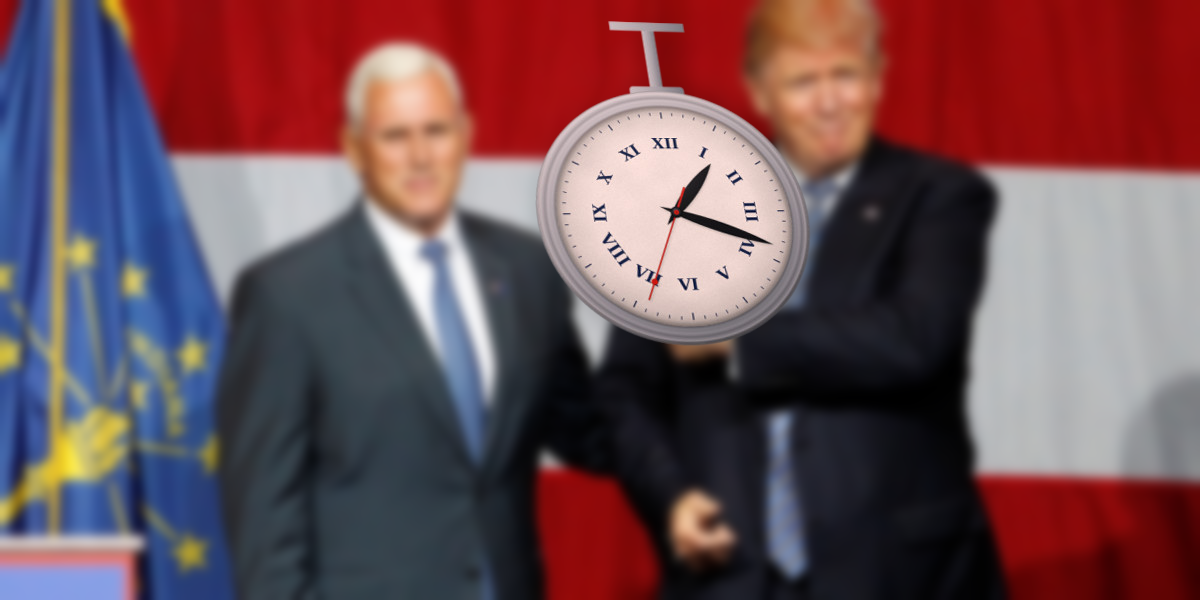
1:18:34
